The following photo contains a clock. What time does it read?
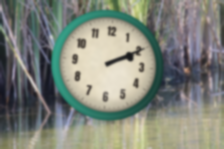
2:10
